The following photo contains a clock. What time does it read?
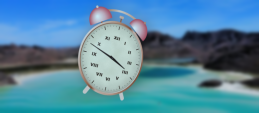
3:48
